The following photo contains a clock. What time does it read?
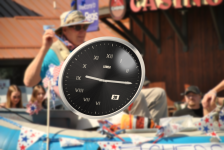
9:15
